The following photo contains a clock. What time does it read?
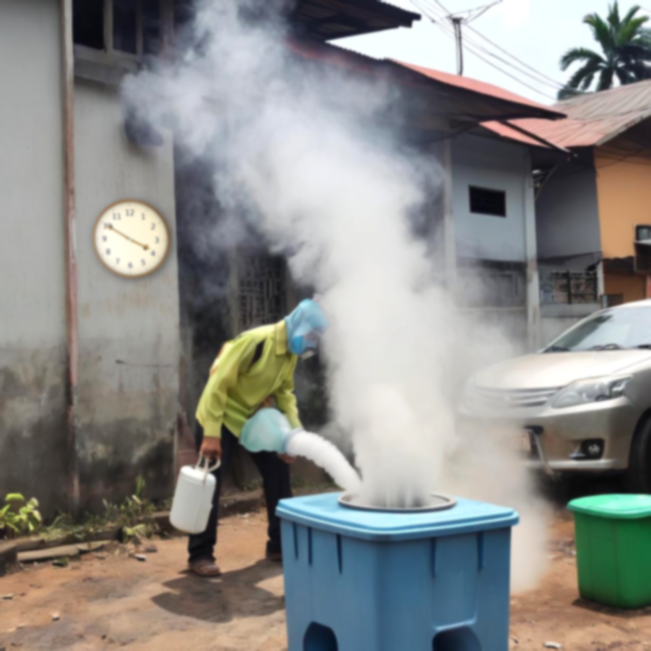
3:50
